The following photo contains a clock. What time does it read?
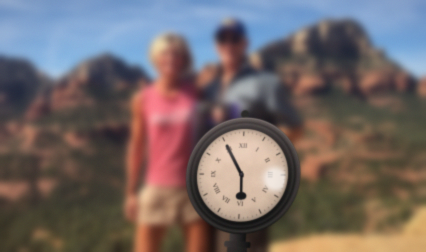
5:55
